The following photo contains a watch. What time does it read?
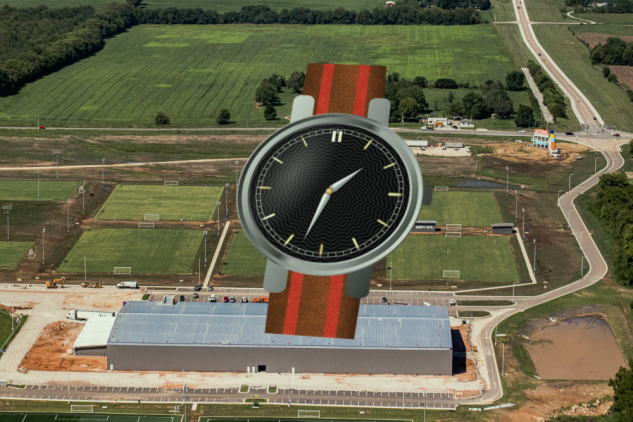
1:33
